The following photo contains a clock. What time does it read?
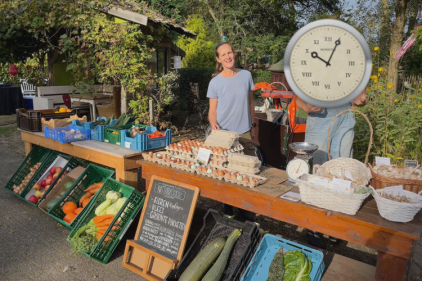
10:04
